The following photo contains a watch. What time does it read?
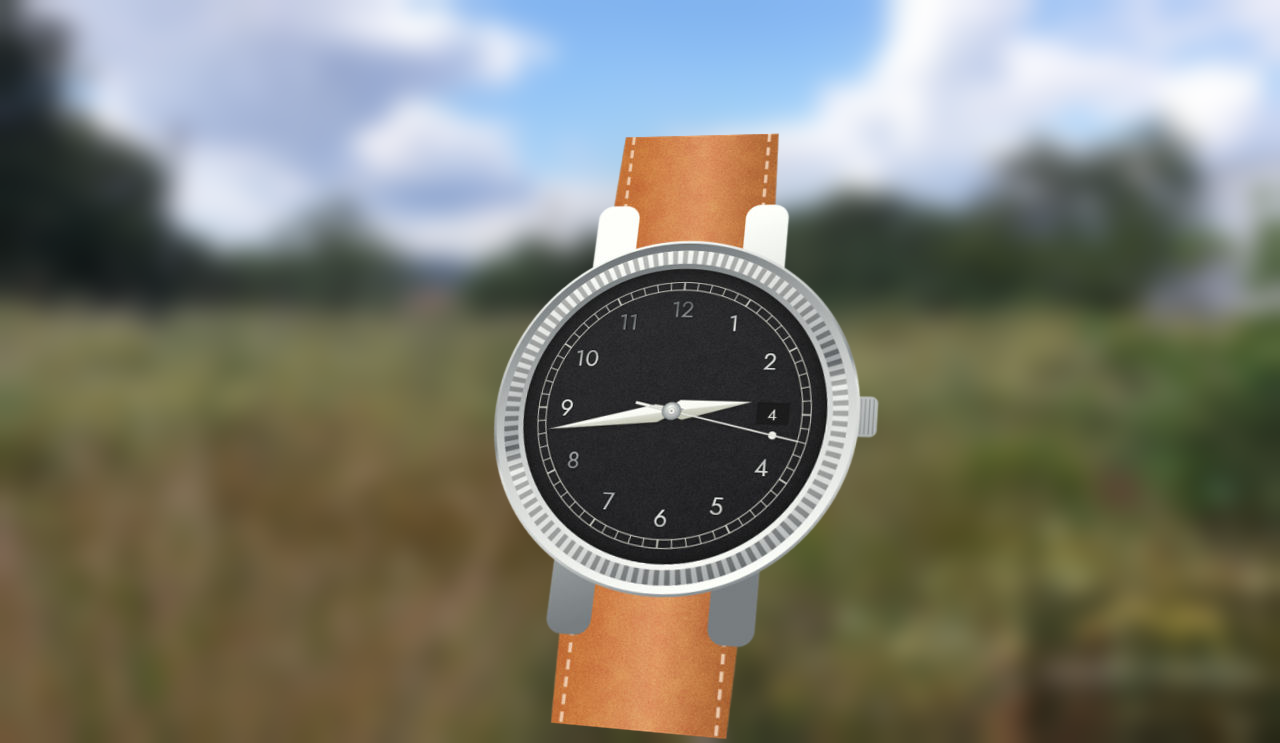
2:43:17
